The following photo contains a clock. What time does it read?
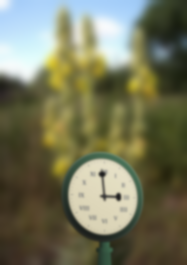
2:59
